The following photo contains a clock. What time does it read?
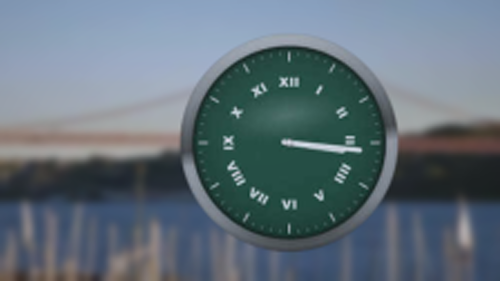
3:16
